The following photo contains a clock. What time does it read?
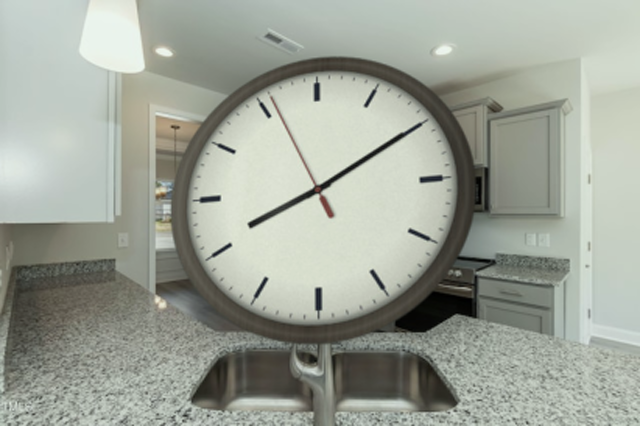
8:09:56
